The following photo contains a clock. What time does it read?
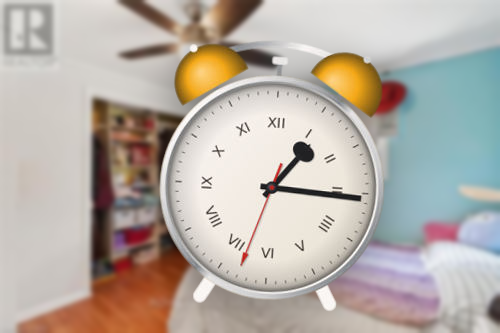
1:15:33
